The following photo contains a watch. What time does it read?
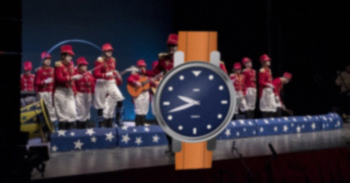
9:42
